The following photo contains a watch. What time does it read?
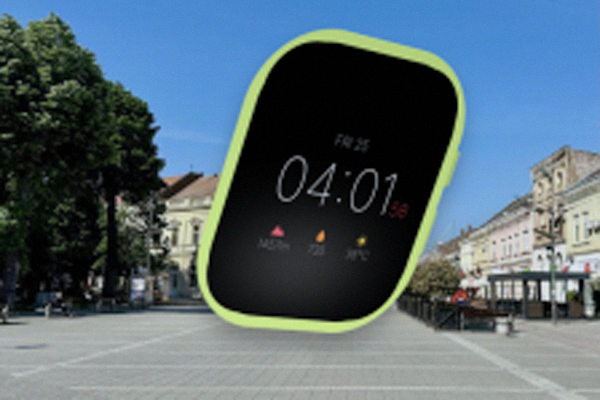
4:01
